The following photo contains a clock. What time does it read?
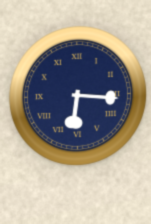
6:16
